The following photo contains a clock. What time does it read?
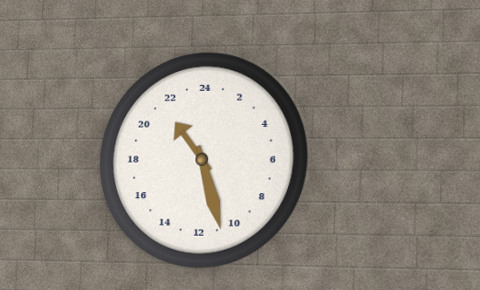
21:27
